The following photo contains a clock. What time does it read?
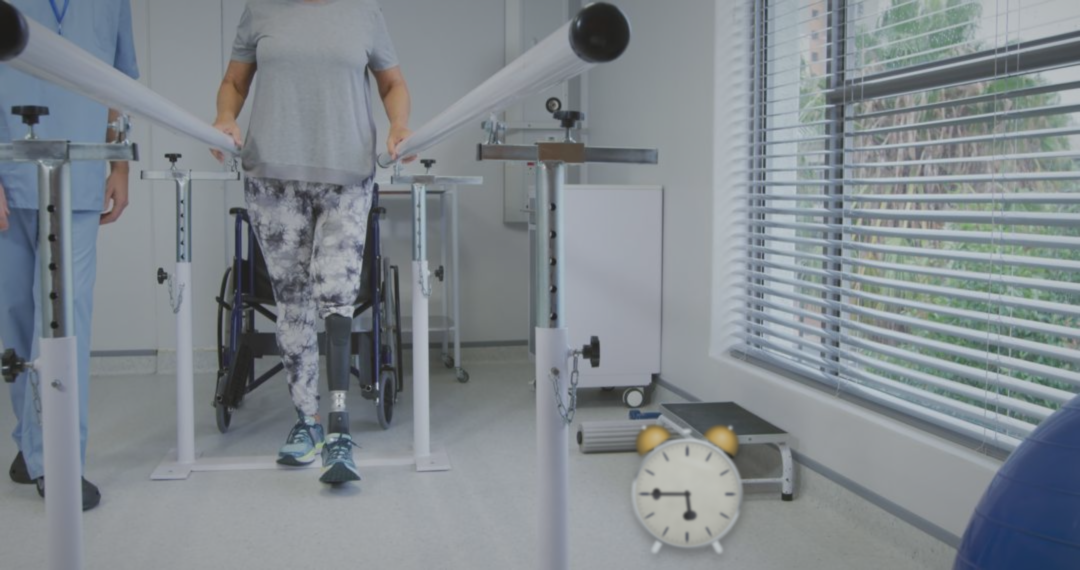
5:45
